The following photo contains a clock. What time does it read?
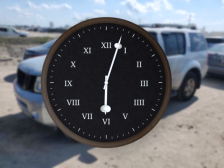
6:03
